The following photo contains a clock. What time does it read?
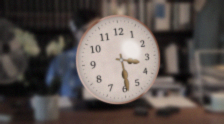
3:29
